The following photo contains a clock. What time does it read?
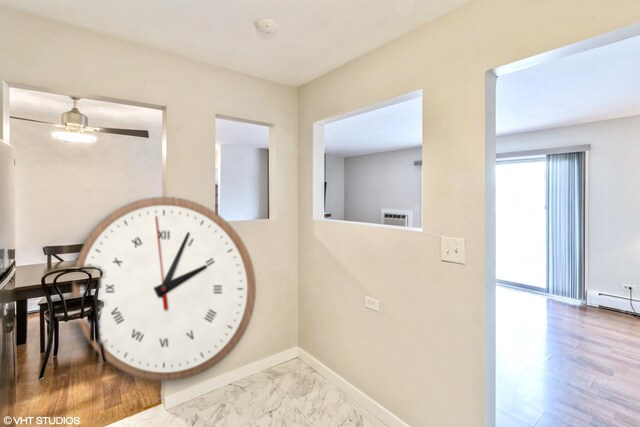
2:03:59
